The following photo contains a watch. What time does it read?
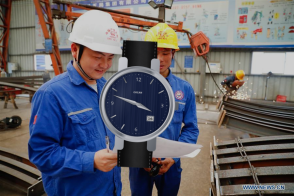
3:48
